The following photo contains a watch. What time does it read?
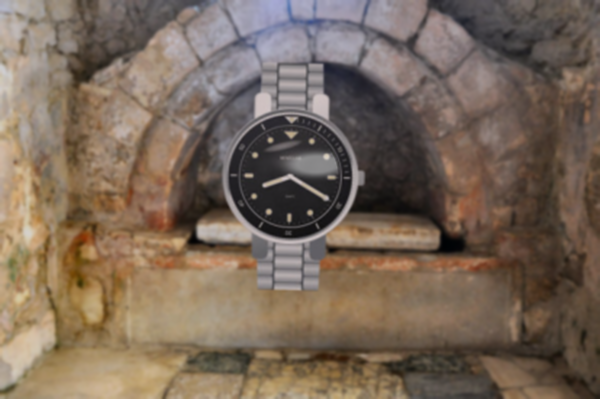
8:20
